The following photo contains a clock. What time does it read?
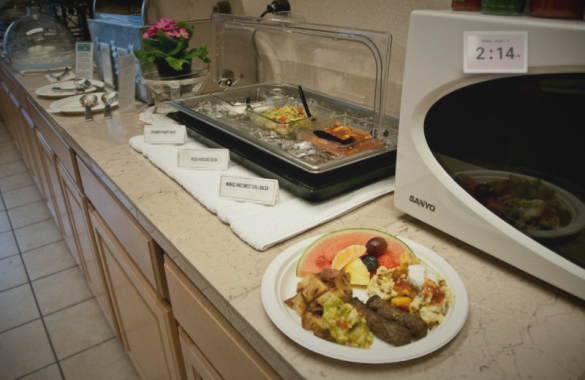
2:14
